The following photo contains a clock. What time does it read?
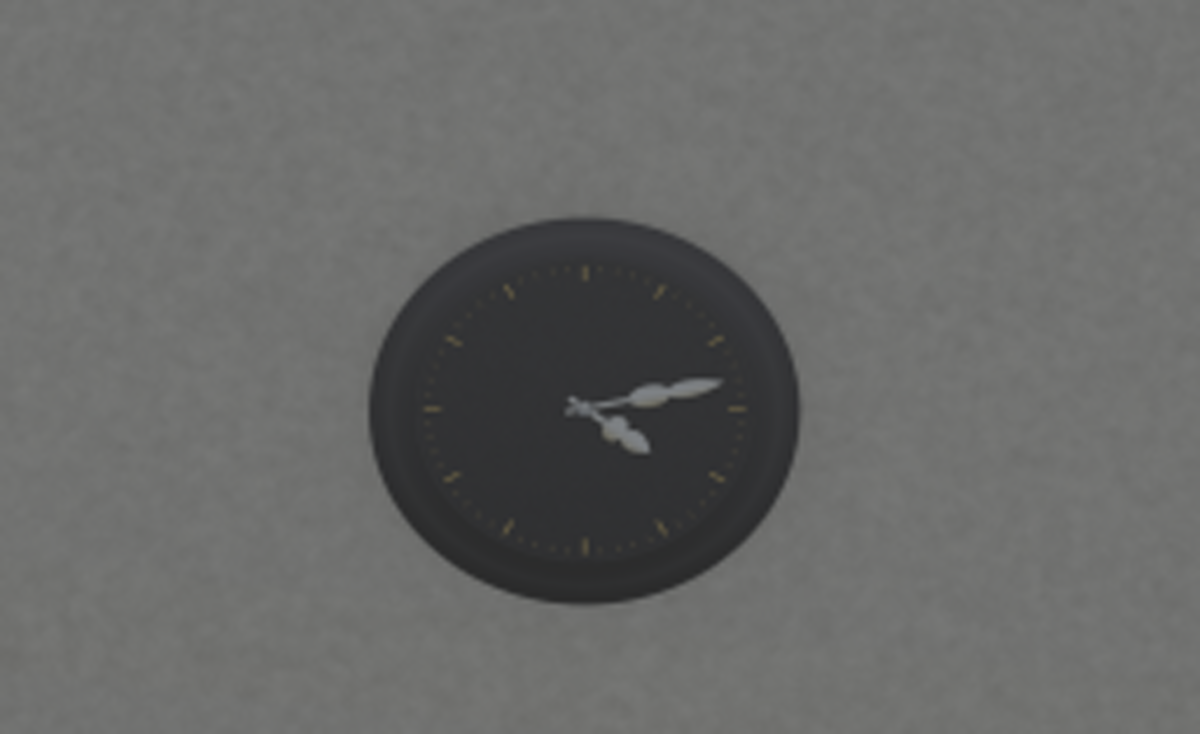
4:13
